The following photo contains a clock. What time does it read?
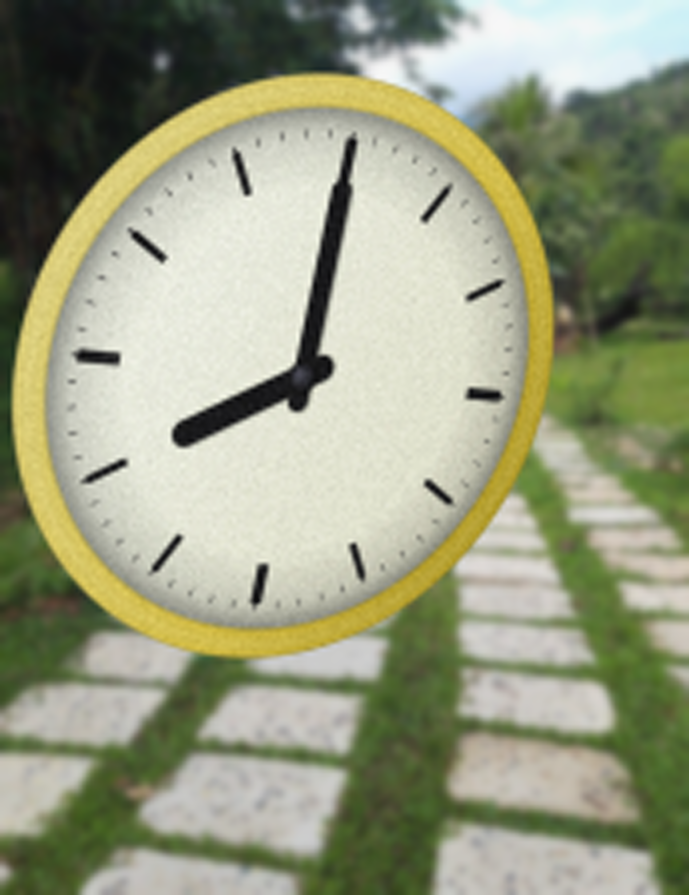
8:00
